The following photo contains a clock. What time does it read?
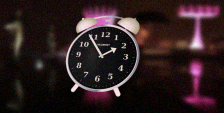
1:54
